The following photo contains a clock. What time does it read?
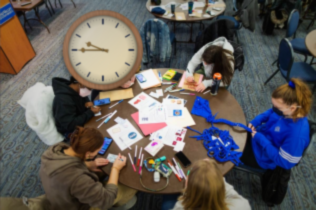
9:45
